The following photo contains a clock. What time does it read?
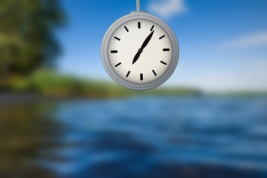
7:06
